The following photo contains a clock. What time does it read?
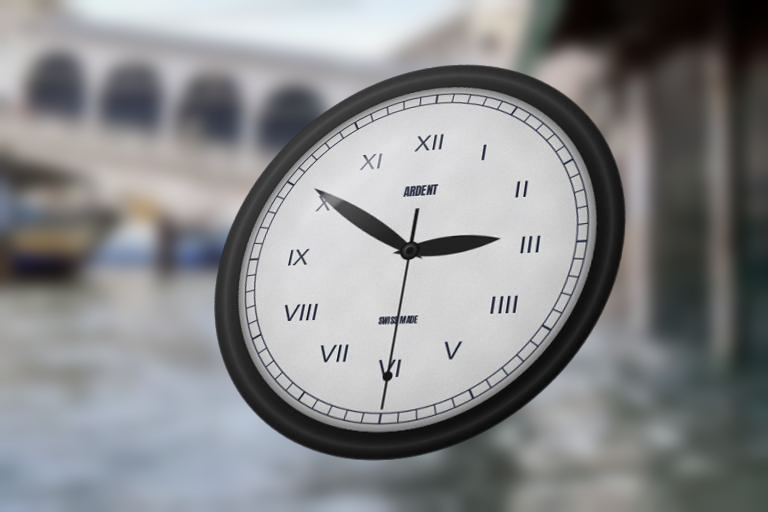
2:50:30
